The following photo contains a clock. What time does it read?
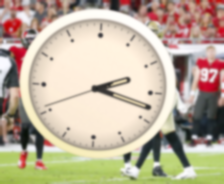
2:17:41
